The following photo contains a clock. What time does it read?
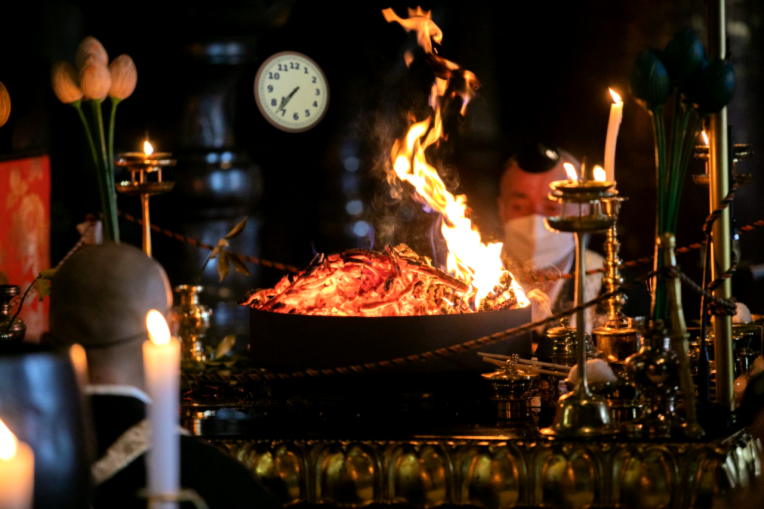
7:37
